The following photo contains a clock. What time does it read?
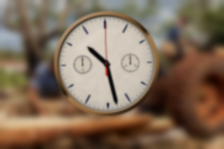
10:28
